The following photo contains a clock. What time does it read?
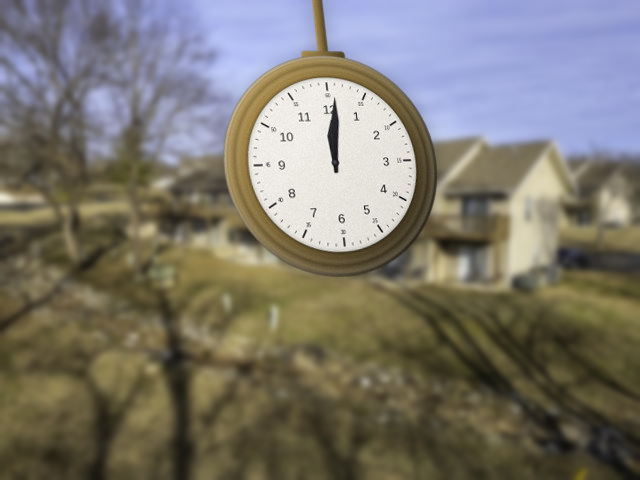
12:01
